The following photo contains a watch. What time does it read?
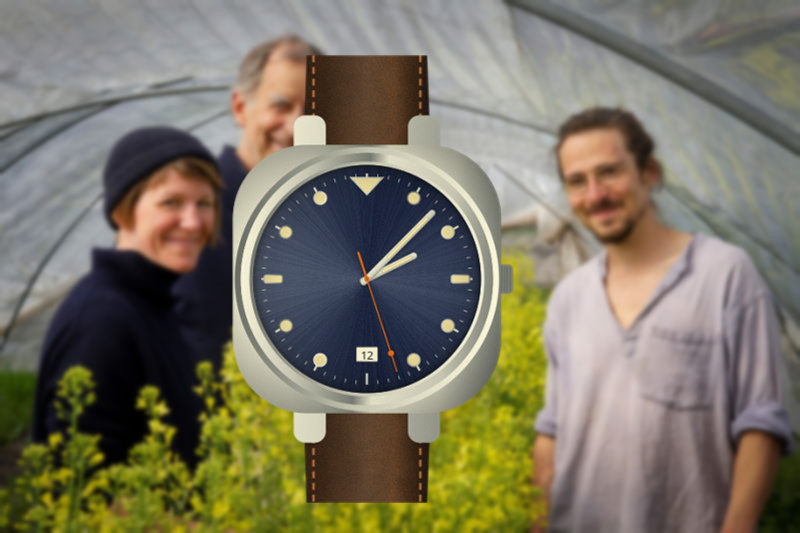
2:07:27
